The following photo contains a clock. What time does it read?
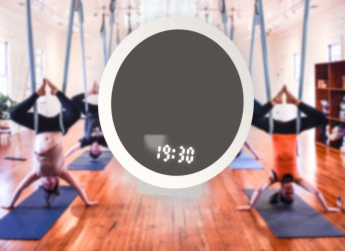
19:30
